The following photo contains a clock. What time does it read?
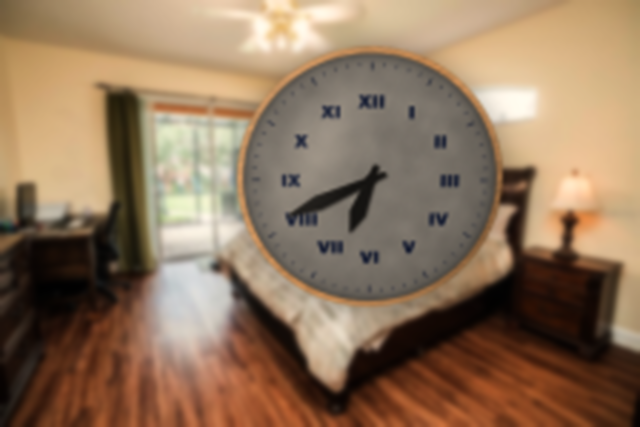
6:41
